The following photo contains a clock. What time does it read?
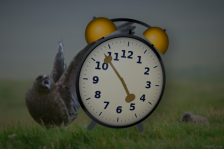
4:53
